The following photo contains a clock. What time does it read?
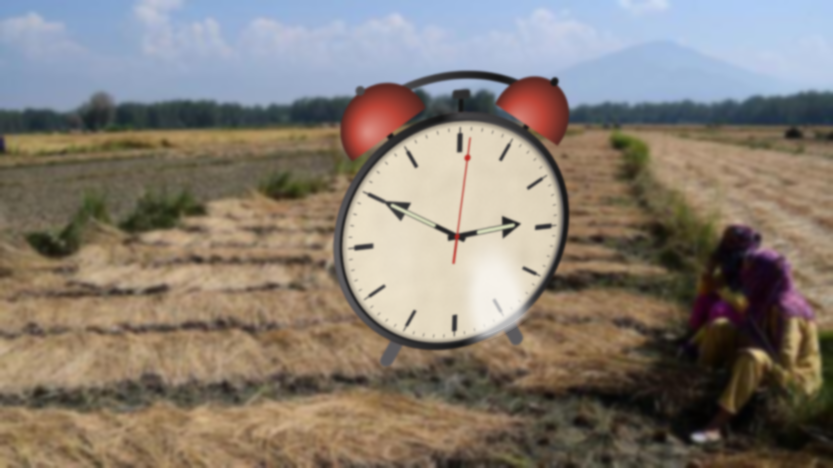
2:50:01
